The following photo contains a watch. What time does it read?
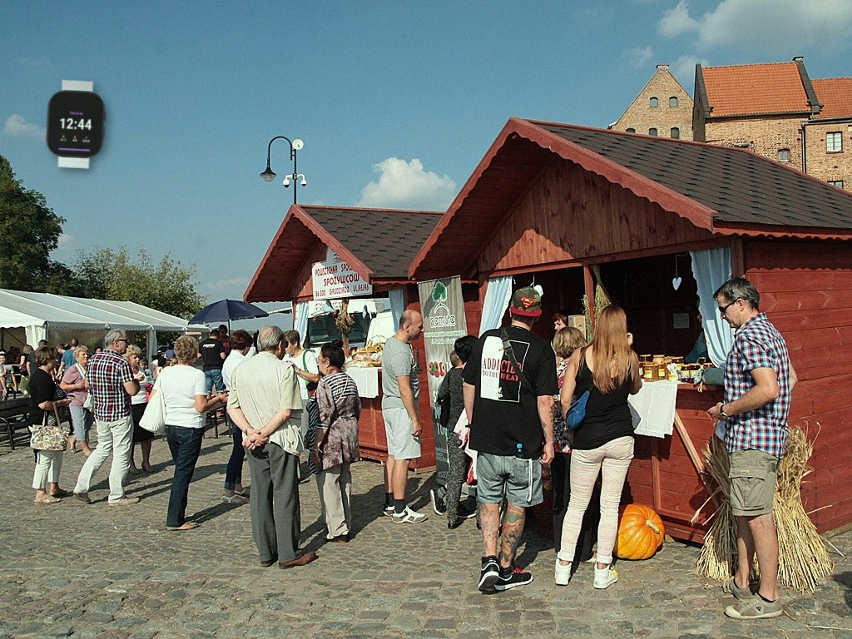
12:44
